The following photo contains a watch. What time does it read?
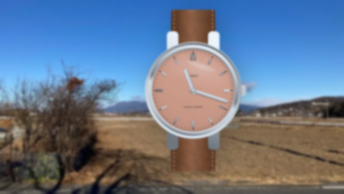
11:18
